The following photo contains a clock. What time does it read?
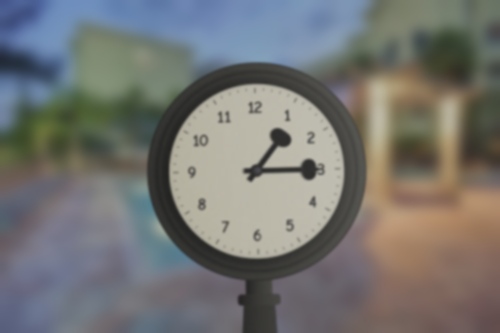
1:15
